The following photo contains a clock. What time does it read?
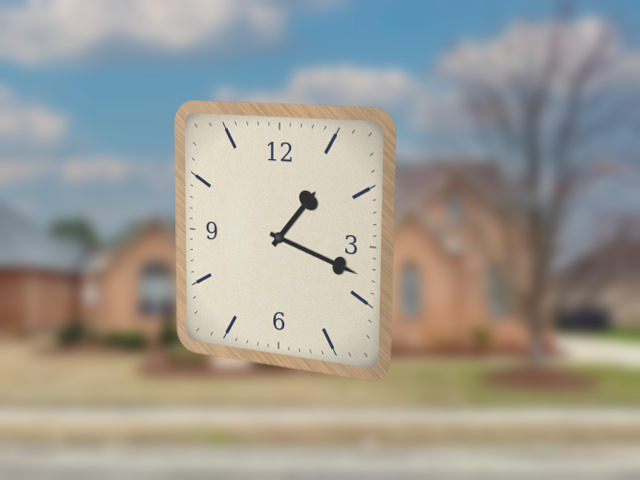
1:18
